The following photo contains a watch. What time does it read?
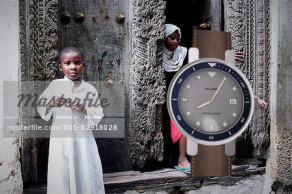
8:05
